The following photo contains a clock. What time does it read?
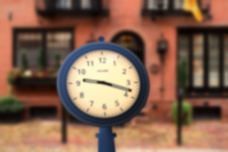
9:18
